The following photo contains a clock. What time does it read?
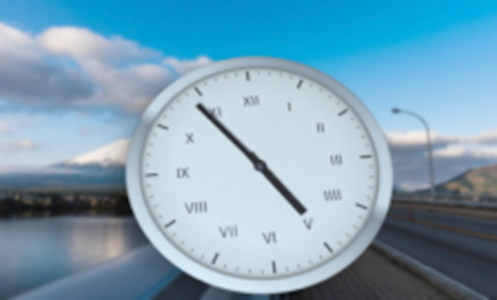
4:54
